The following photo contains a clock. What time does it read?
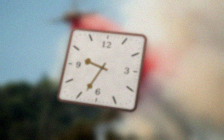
9:34
